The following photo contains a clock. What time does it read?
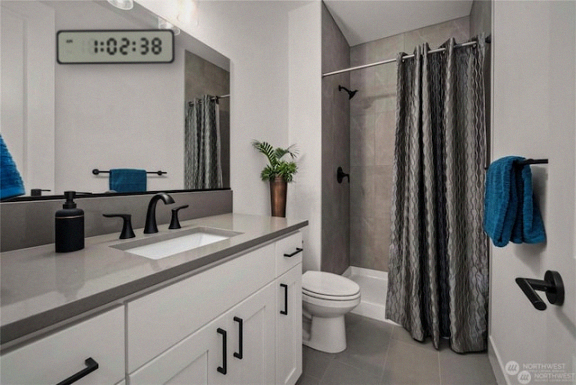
1:02:38
